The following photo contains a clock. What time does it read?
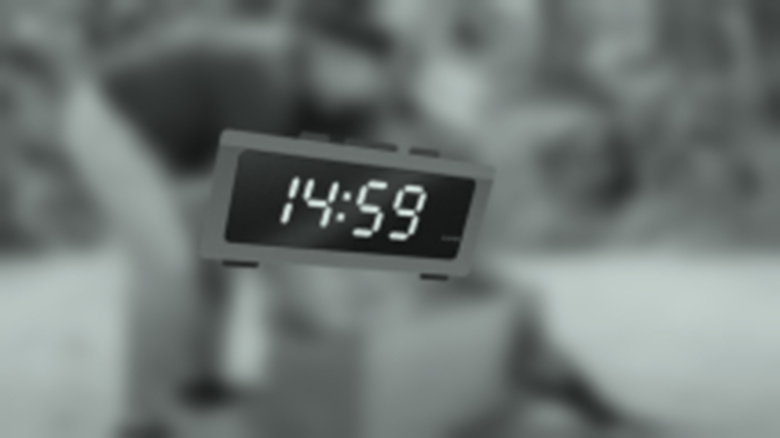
14:59
